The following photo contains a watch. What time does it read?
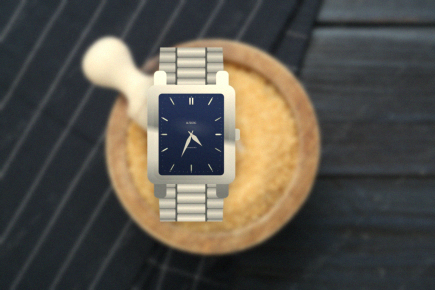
4:34
